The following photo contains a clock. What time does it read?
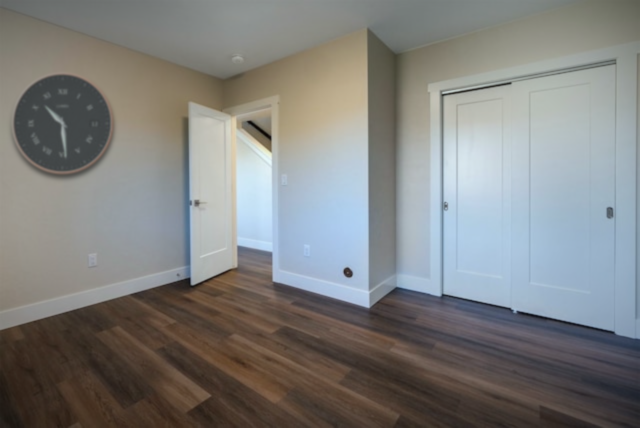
10:29
